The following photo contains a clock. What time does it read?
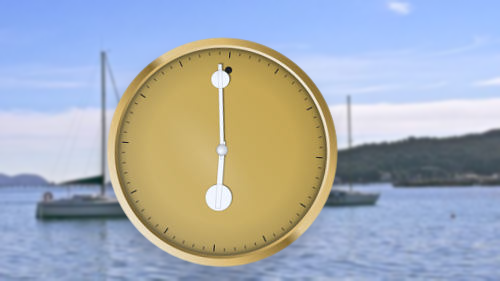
5:59
